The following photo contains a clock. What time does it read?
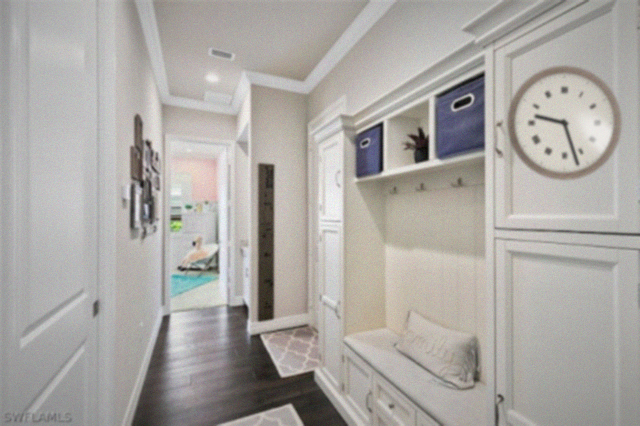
9:27
